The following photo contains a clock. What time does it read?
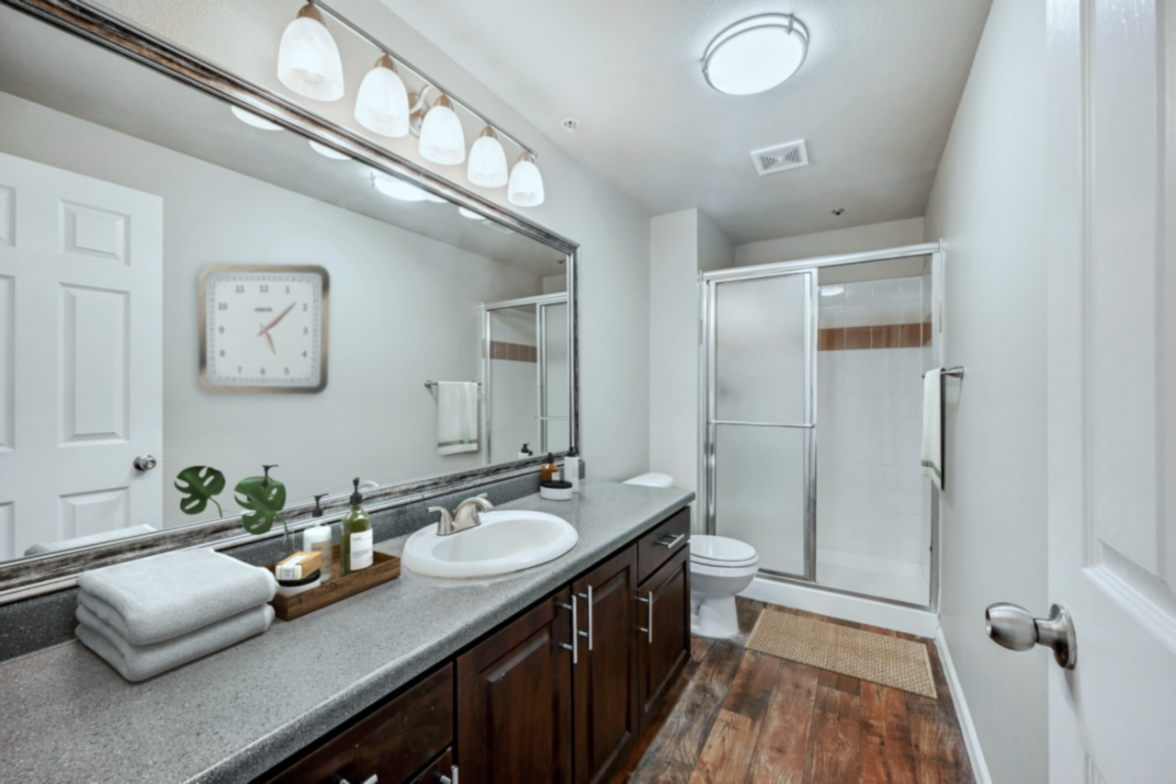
5:08
